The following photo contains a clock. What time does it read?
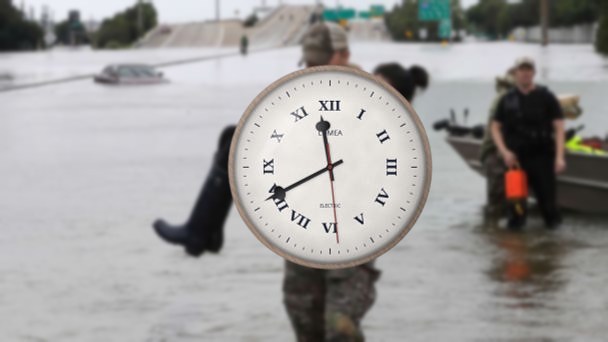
11:40:29
